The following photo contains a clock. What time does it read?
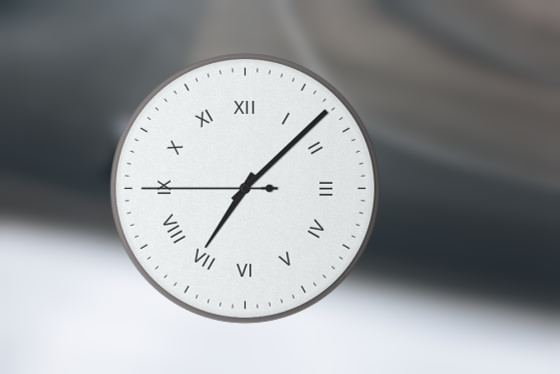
7:07:45
